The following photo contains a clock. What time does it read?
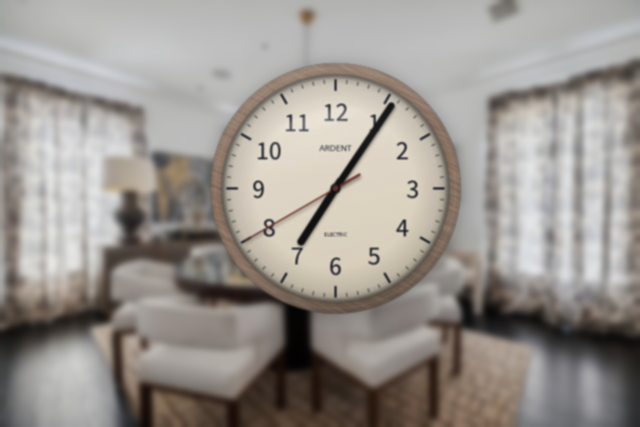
7:05:40
